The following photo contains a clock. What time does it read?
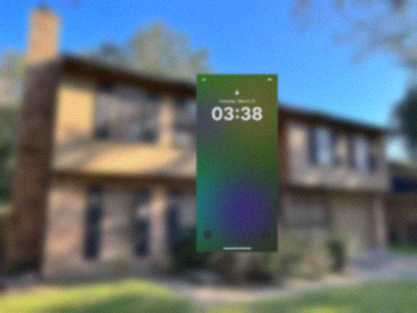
3:38
